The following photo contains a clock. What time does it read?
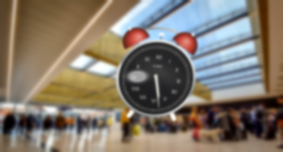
5:28
